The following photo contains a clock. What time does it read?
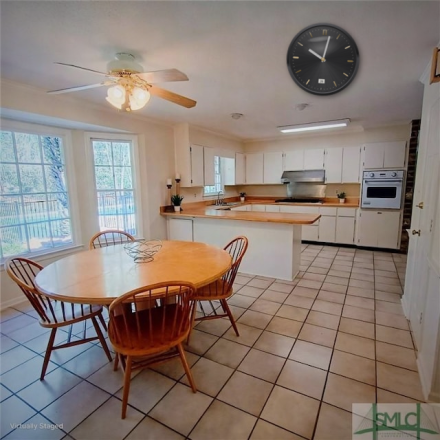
10:02
